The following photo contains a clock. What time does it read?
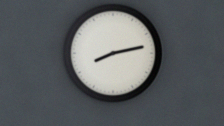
8:13
